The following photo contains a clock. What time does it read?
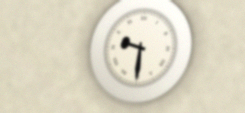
9:30
